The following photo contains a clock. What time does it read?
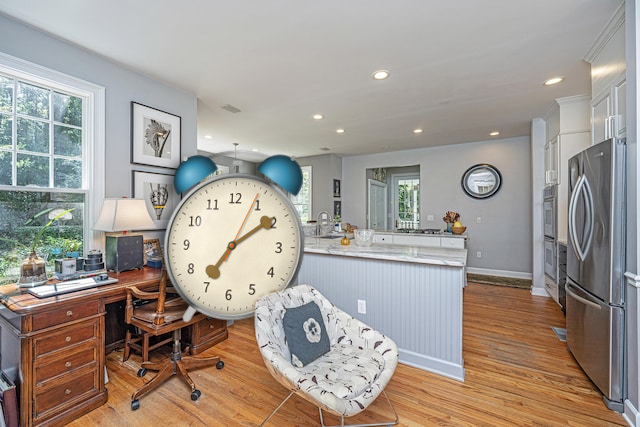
7:09:04
